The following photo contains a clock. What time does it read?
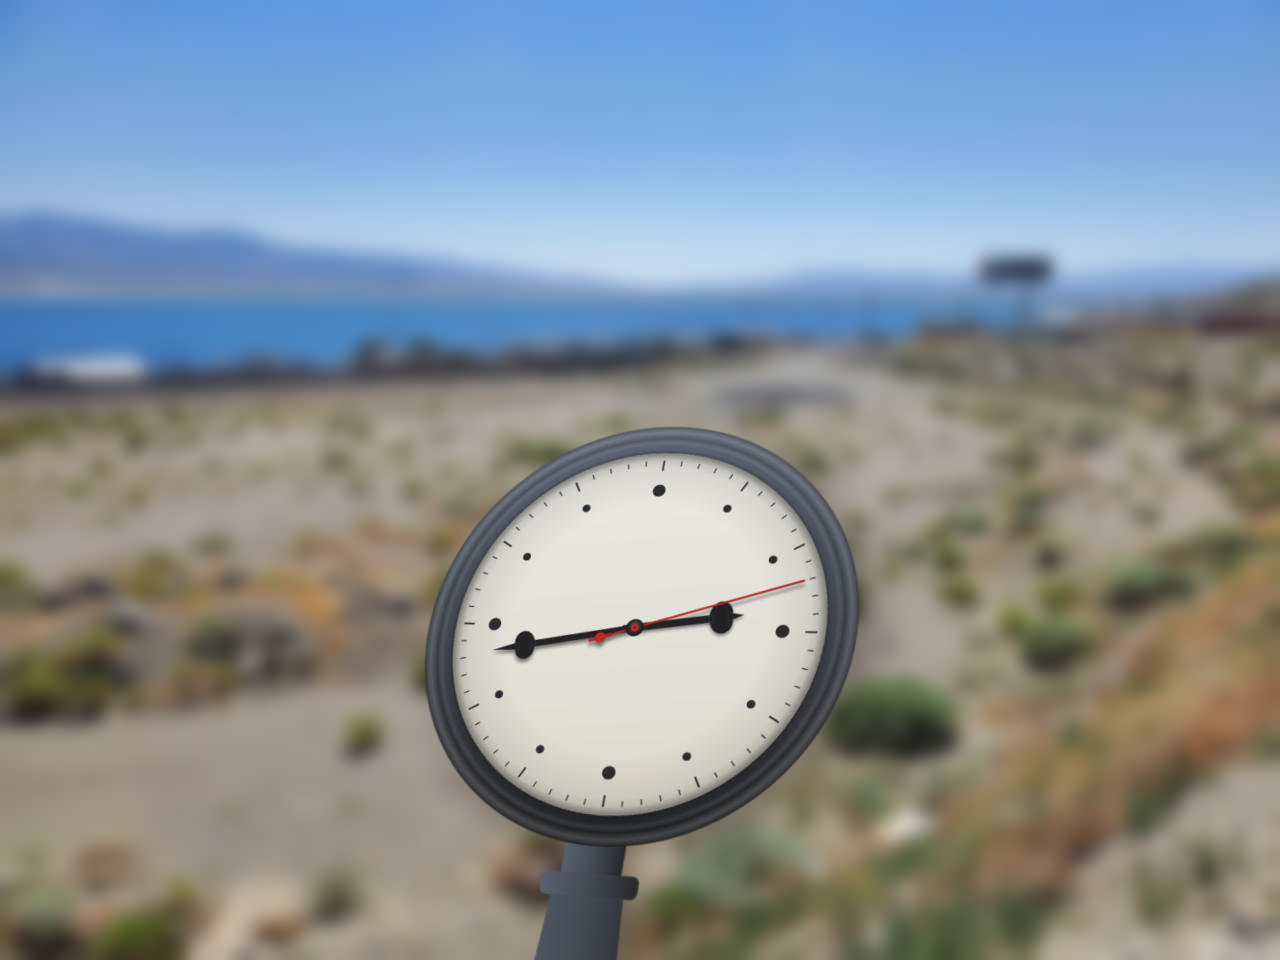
2:43:12
